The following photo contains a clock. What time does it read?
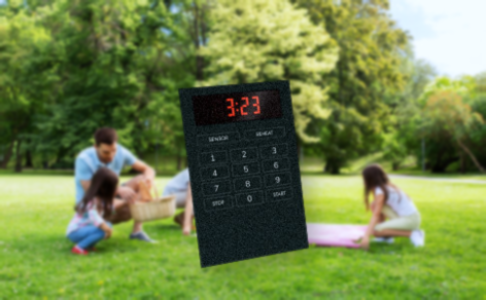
3:23
